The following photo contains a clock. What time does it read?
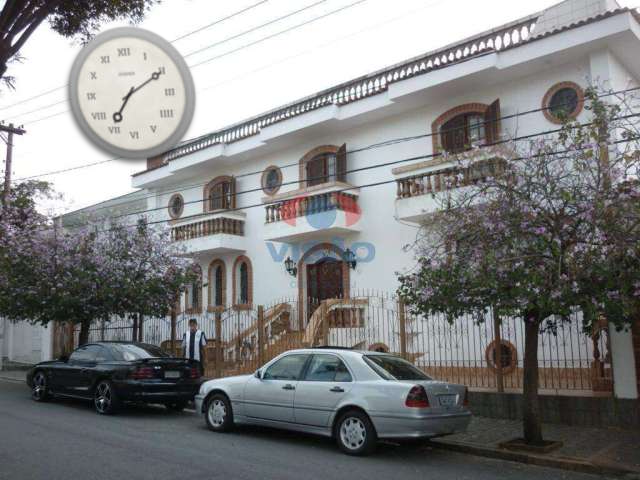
7:10
